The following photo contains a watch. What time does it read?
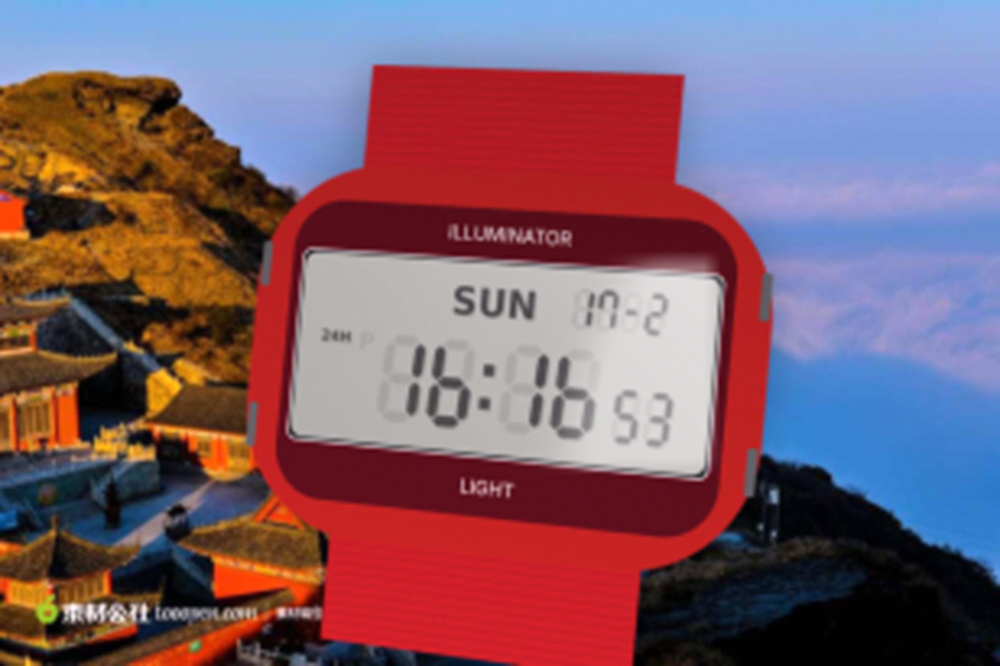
16:16:53
